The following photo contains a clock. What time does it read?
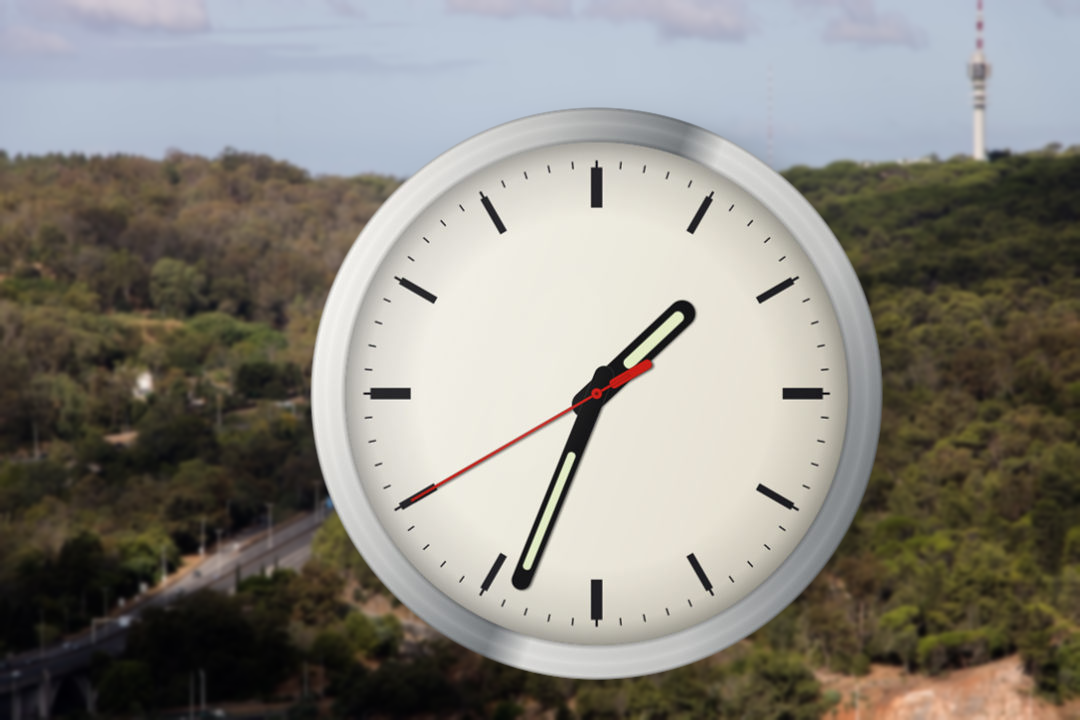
1:33:40
